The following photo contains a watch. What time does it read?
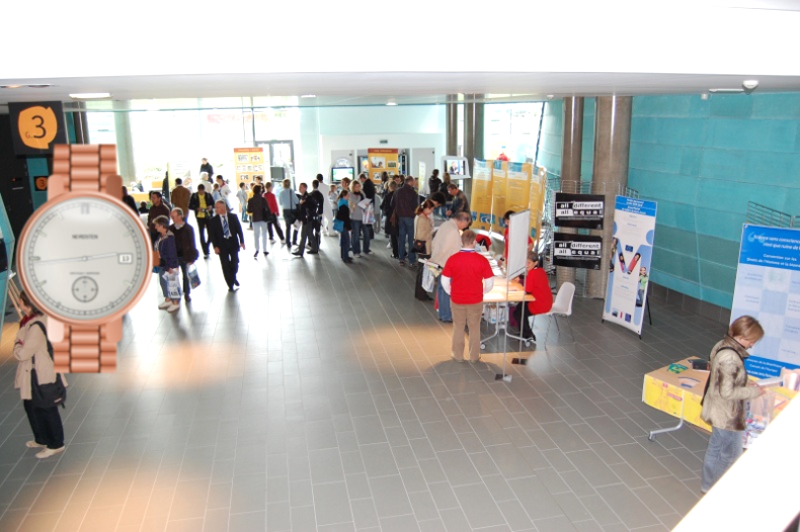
2:44
